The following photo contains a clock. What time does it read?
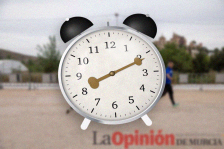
8:11
